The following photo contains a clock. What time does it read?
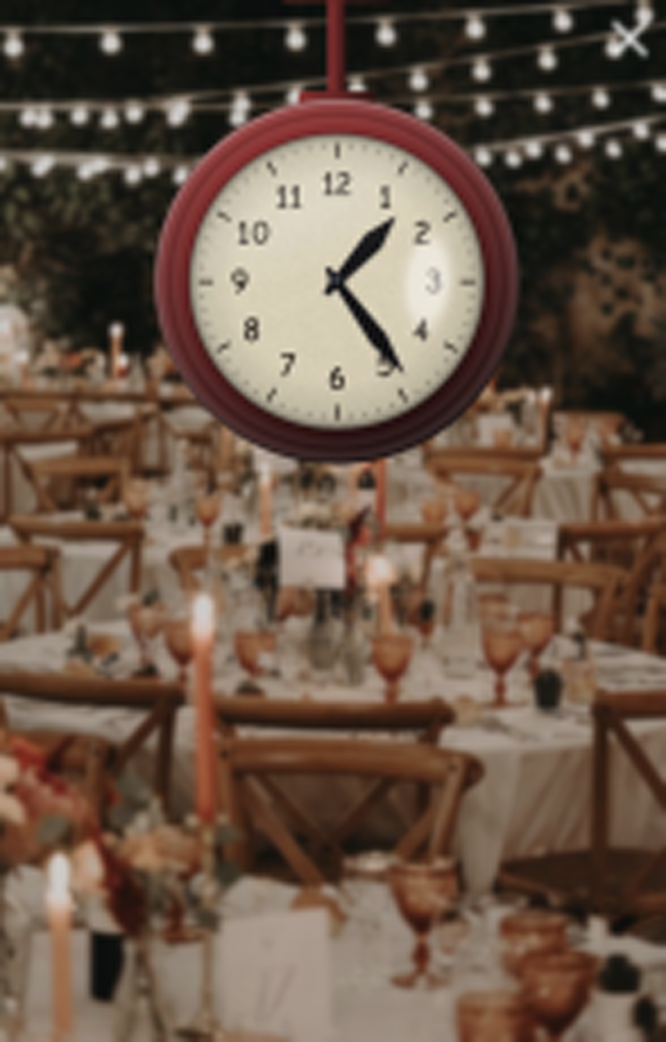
1:24
